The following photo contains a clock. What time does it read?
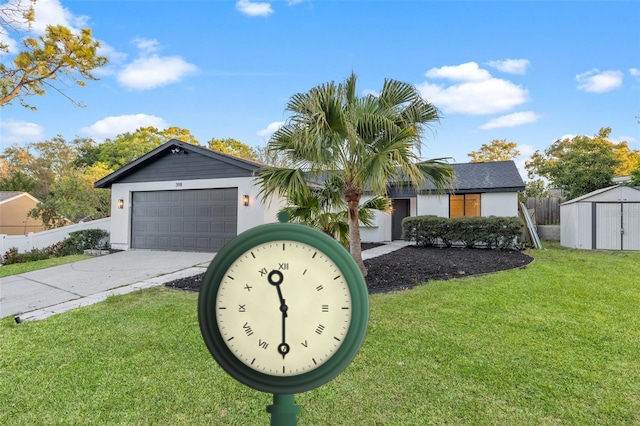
11:30
